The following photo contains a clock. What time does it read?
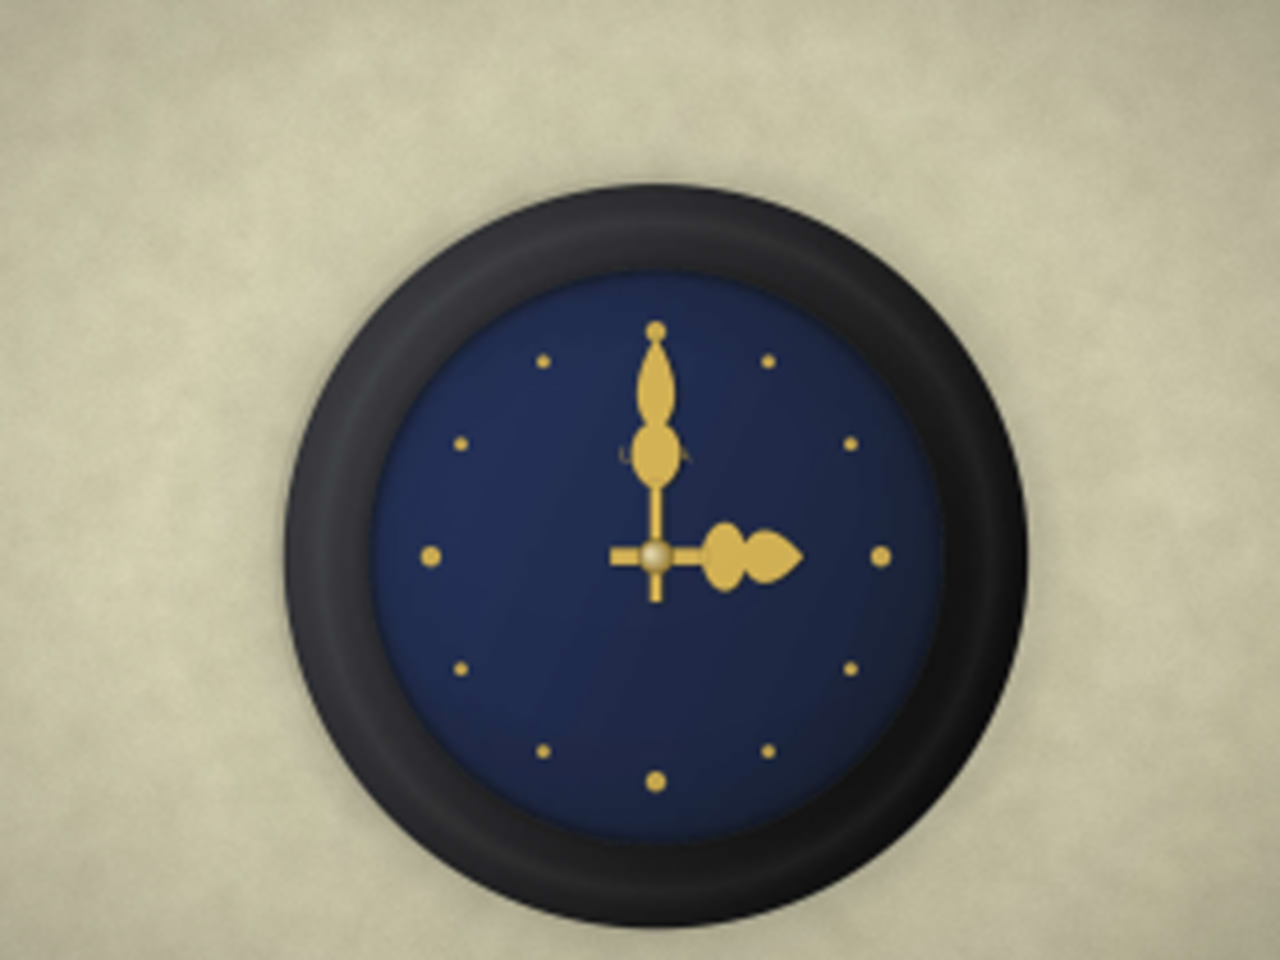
3:00
